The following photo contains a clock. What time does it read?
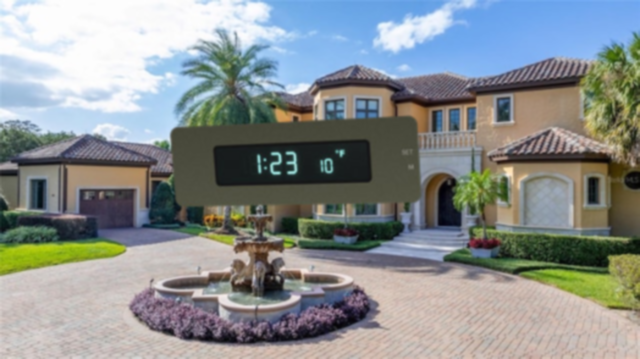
1:23
